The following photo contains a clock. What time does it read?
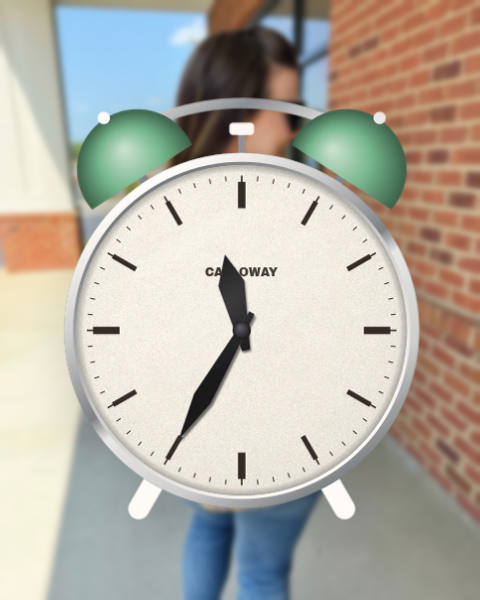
11:35
